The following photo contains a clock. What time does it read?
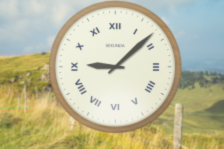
9:08
